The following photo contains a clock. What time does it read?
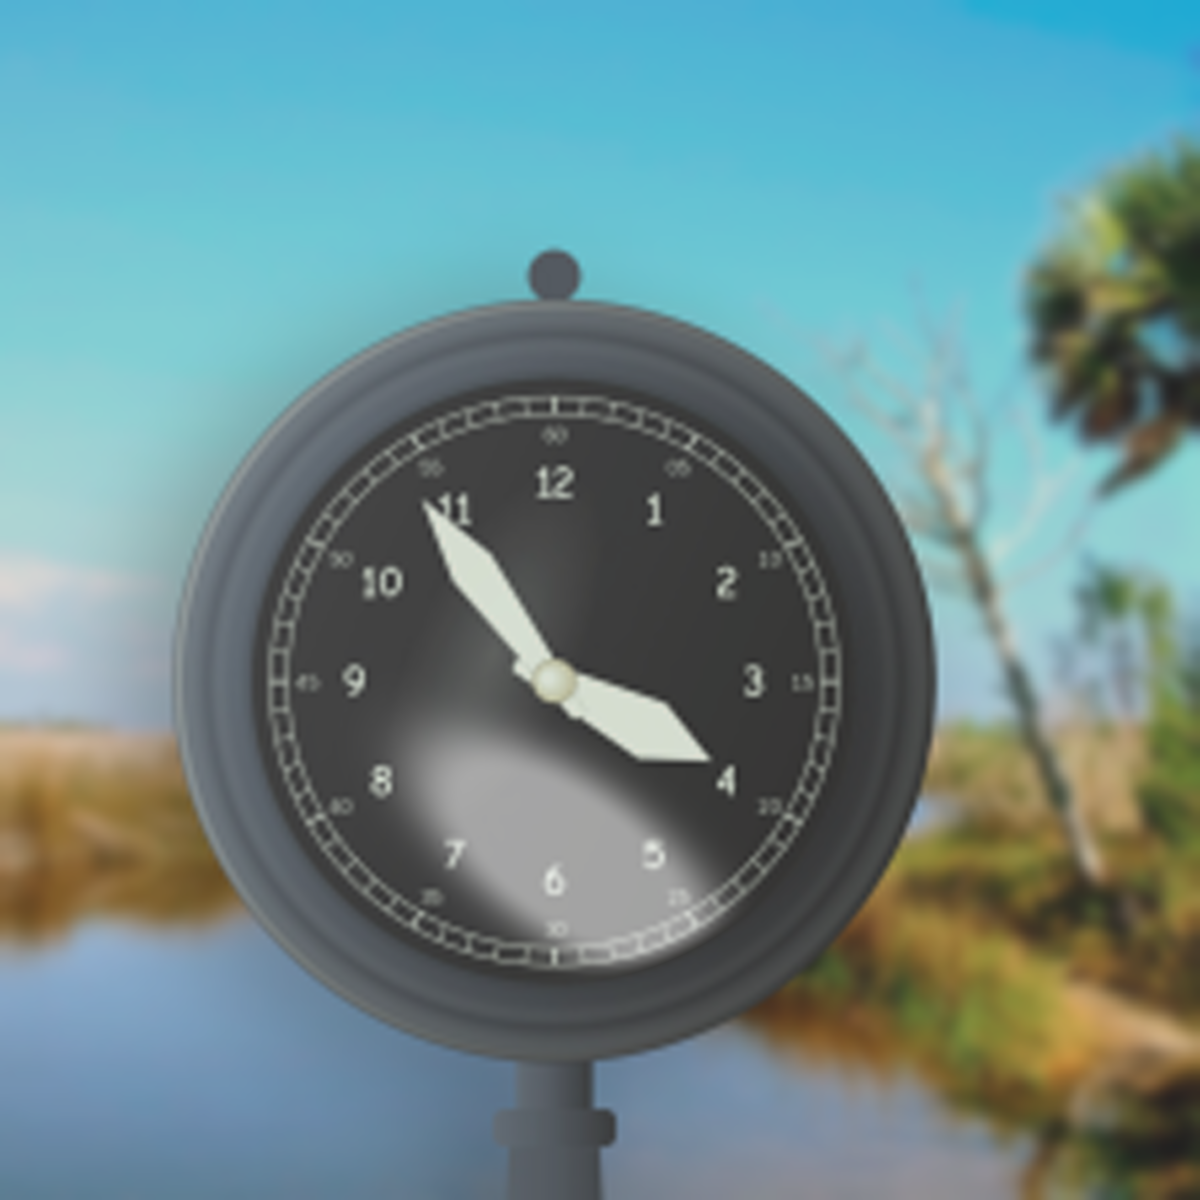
3:54
